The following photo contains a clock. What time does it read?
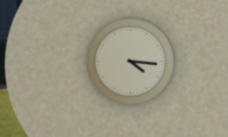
4:16
